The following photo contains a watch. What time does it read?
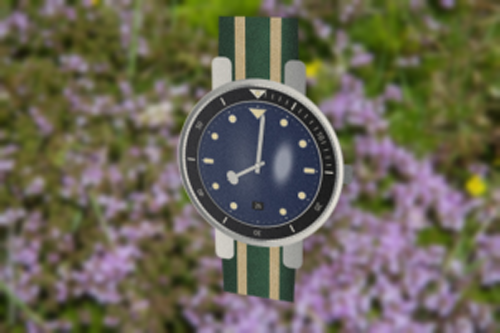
8:01
